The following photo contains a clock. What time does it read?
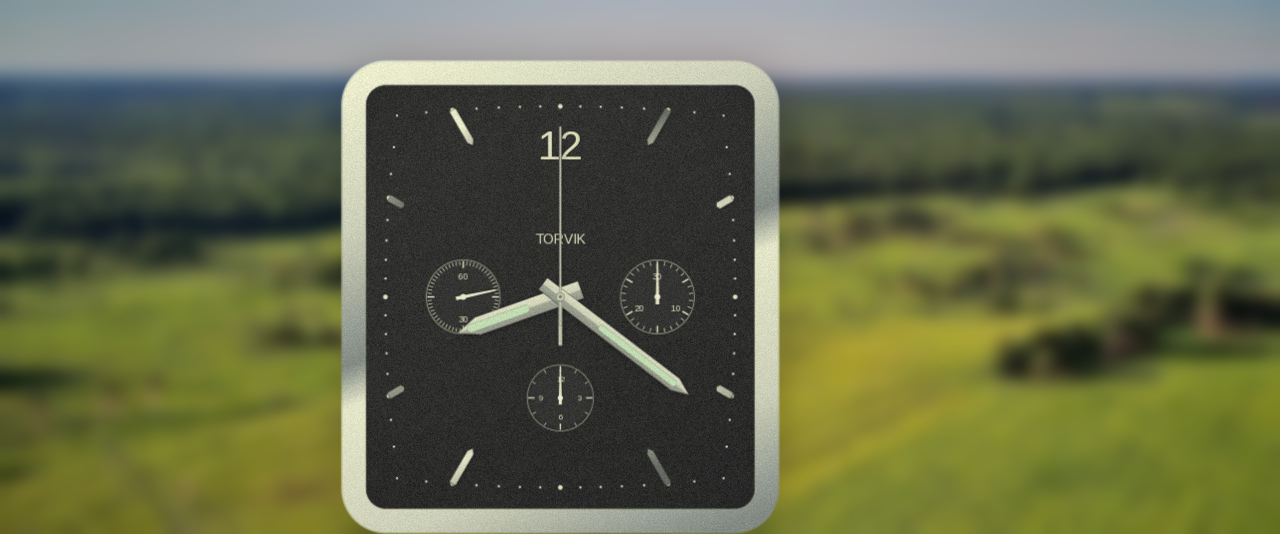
8:21:13
